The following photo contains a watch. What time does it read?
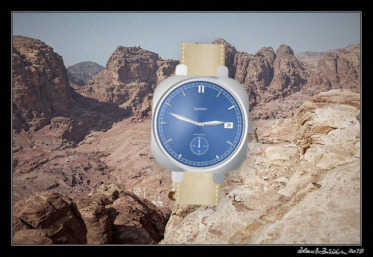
2:48
